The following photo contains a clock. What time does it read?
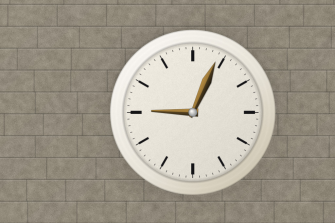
9:04
